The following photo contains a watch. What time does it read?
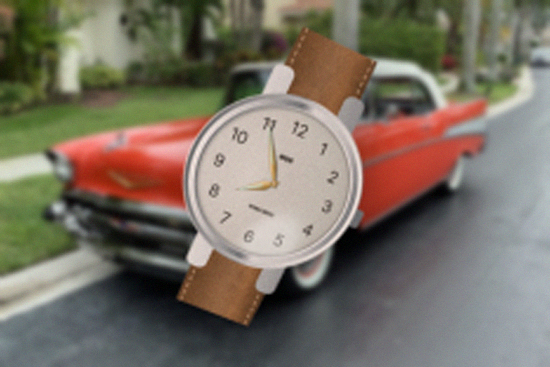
7:55
